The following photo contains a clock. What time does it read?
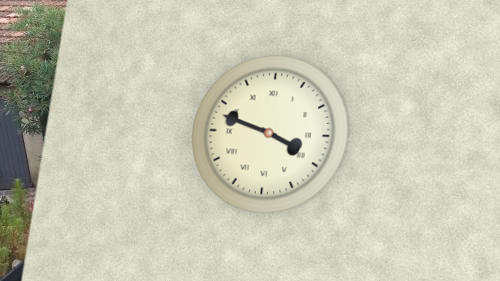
3:48
